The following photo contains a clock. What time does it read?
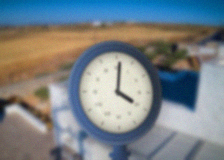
4:01
